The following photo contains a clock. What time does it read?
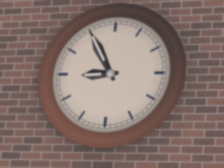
8:55
